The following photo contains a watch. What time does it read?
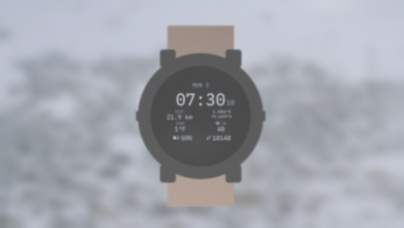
7:30
